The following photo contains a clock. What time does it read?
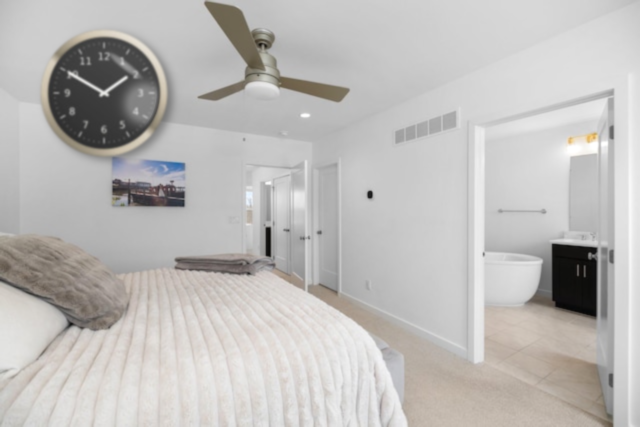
1:50
